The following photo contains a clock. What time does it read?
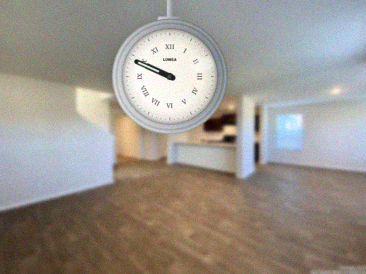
9:49
